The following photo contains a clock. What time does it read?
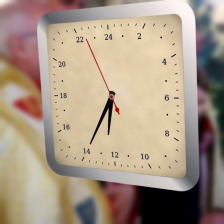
12:34:56
